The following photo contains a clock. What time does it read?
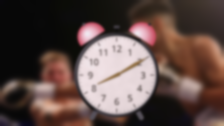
8:10
